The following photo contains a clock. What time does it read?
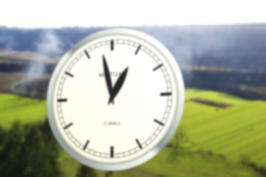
12:58
